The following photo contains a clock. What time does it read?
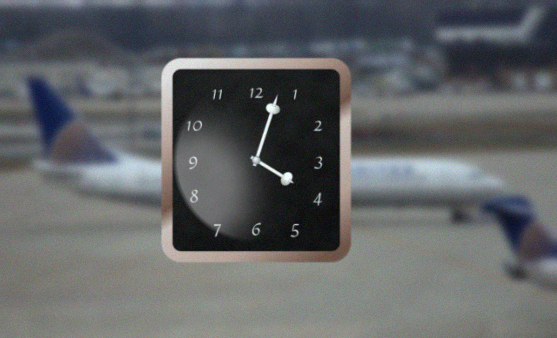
4:03
